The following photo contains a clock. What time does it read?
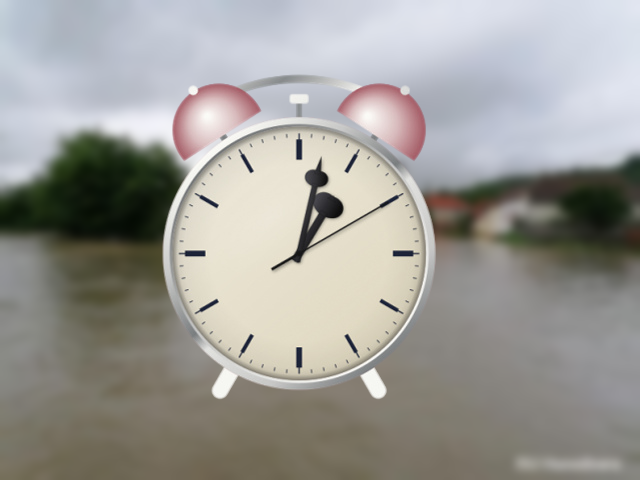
1:02:10
